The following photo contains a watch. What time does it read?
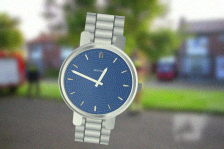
12:48
